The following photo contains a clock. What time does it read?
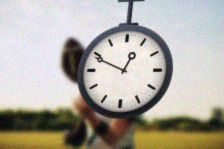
12:49
